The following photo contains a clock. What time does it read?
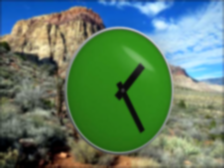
1:25
